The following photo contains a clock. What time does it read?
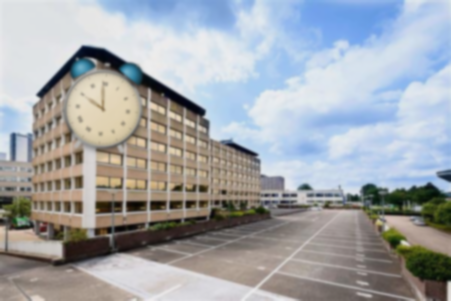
9:59
